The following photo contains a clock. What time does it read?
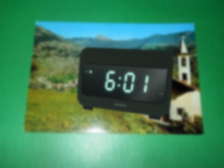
6:01
